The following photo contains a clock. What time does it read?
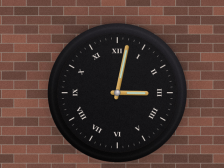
3:02
